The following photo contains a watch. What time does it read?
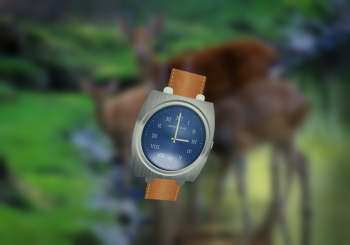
3:00
